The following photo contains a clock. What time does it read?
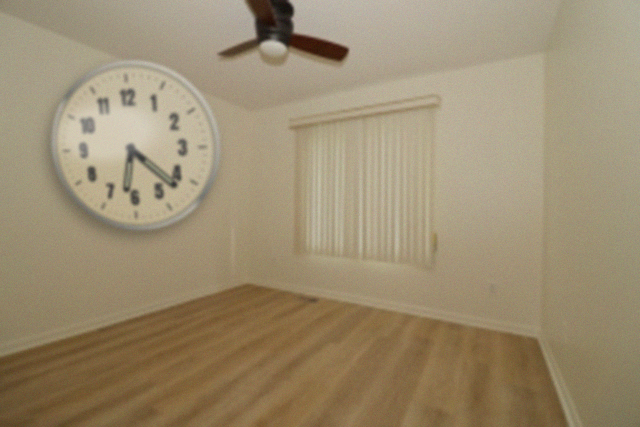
6:22
